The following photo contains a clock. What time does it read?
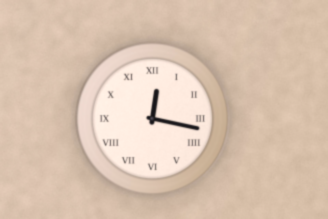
12:17
